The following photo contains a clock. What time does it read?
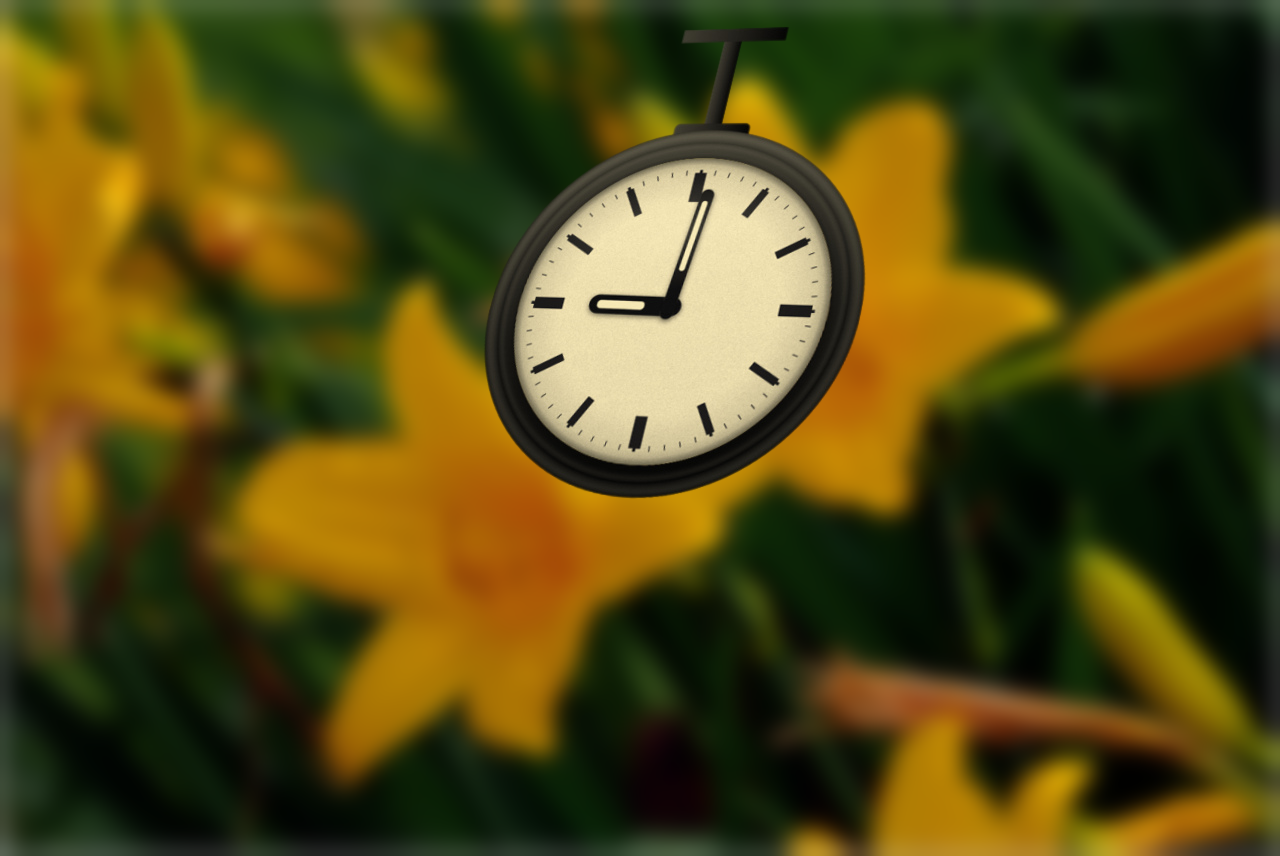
9:01
